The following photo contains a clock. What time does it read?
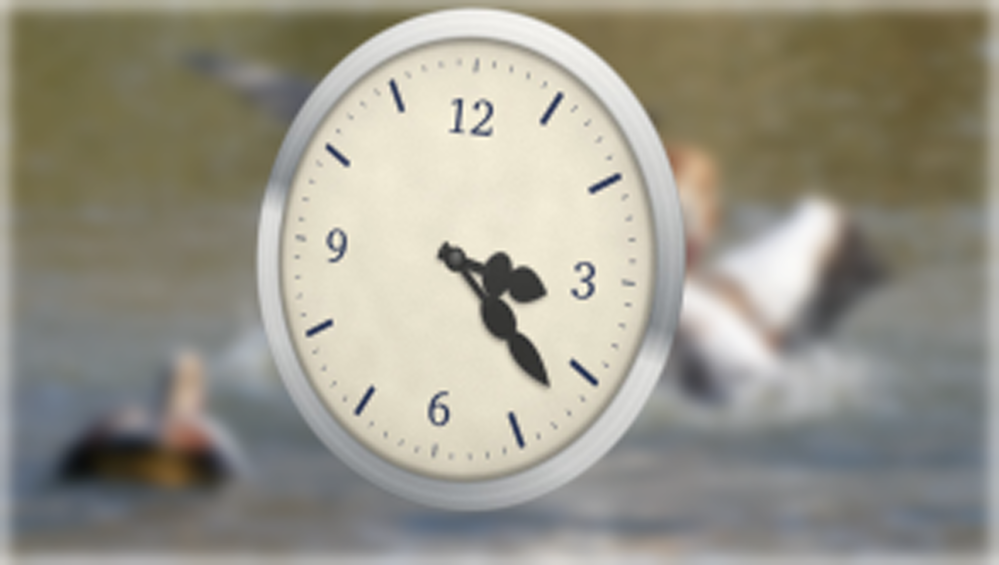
3:22
